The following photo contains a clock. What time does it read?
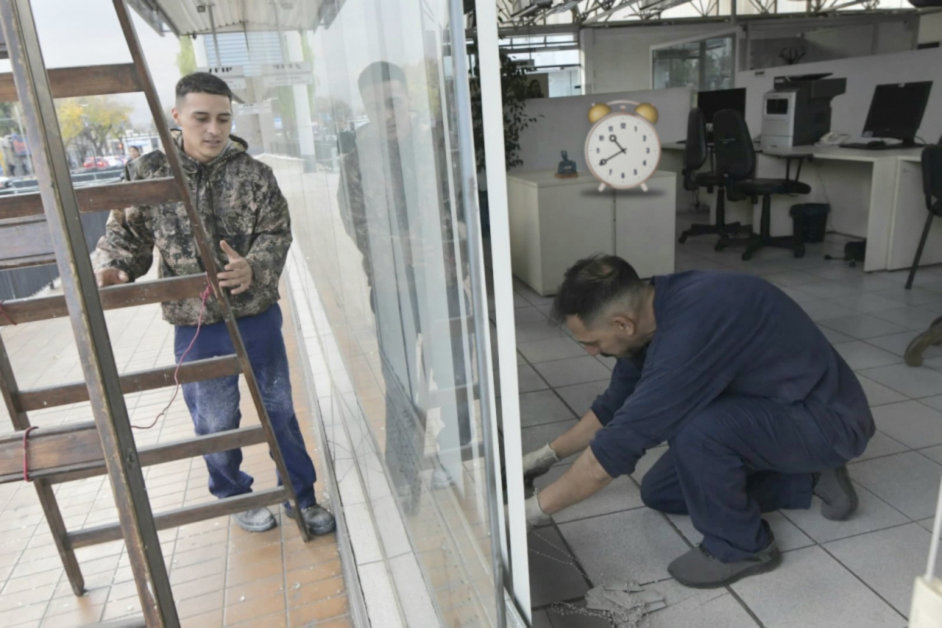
10:40
